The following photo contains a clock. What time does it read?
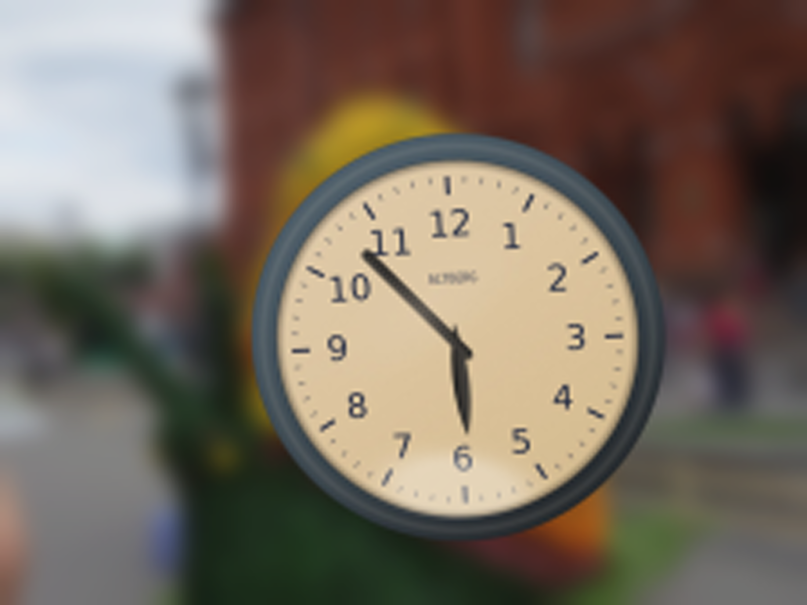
5:53
